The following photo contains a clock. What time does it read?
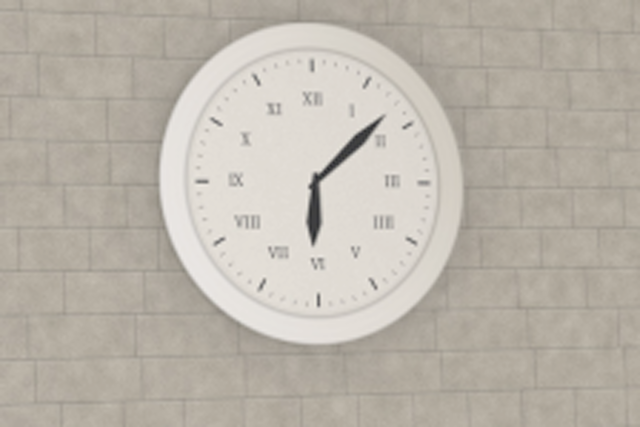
6:08
